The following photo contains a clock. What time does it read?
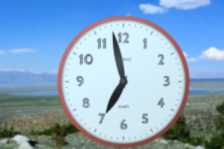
6:58
